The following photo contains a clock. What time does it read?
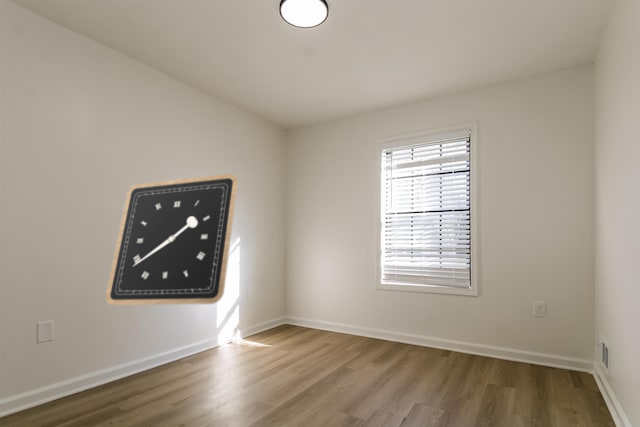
1:39
